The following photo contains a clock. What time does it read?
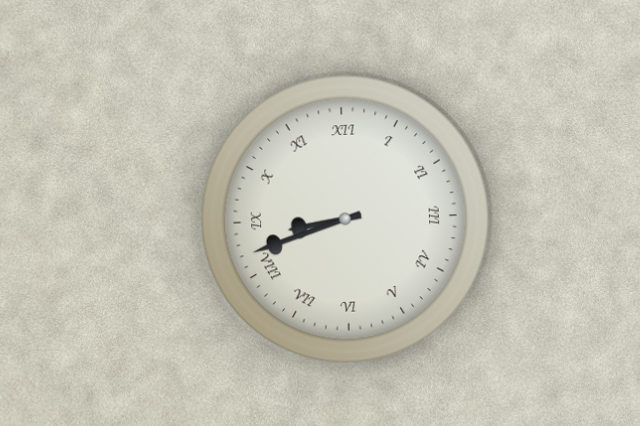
8:42
